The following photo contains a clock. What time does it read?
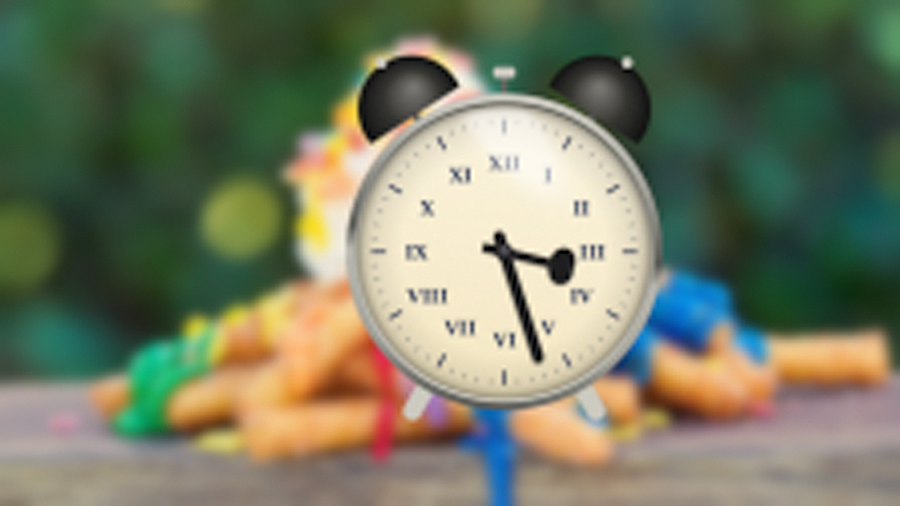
3:27
